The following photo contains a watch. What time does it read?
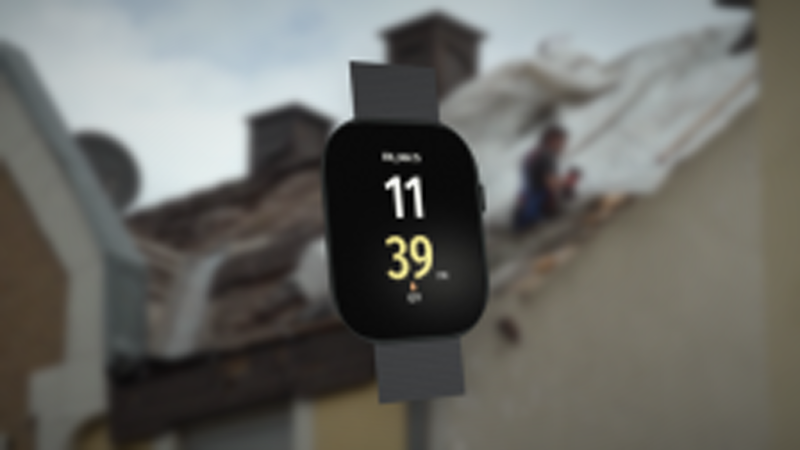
11:39
